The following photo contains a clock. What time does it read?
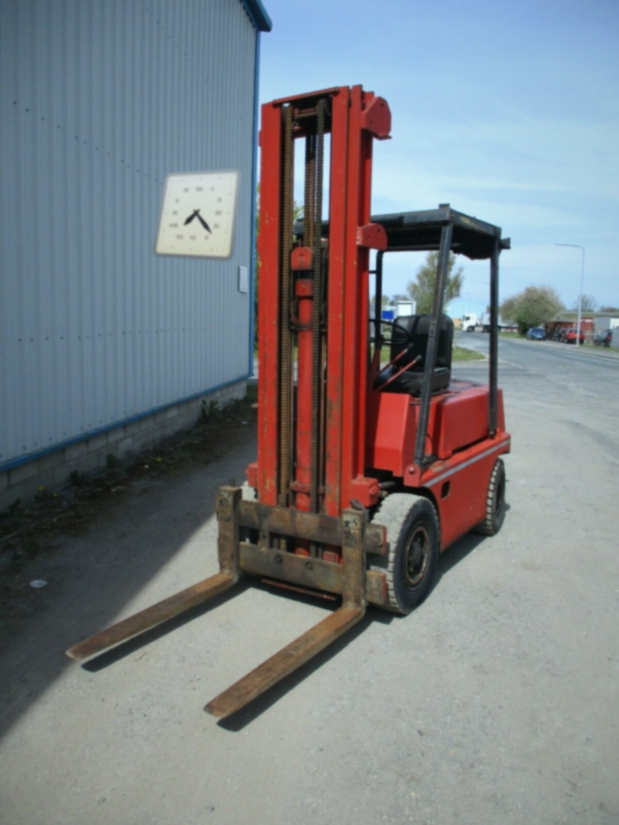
7:23
